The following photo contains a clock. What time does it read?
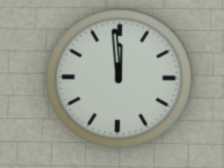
11:59
